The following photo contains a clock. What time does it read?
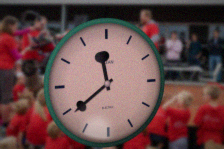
11:39
